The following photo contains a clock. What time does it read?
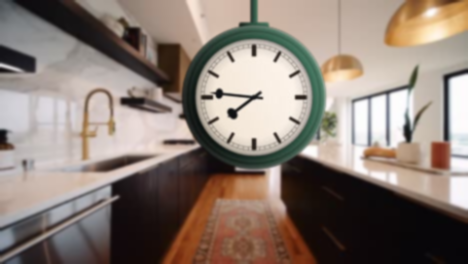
7:46
